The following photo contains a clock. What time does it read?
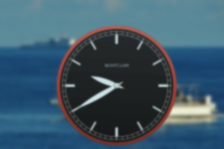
9:40
